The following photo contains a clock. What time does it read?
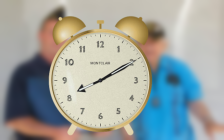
8:10
